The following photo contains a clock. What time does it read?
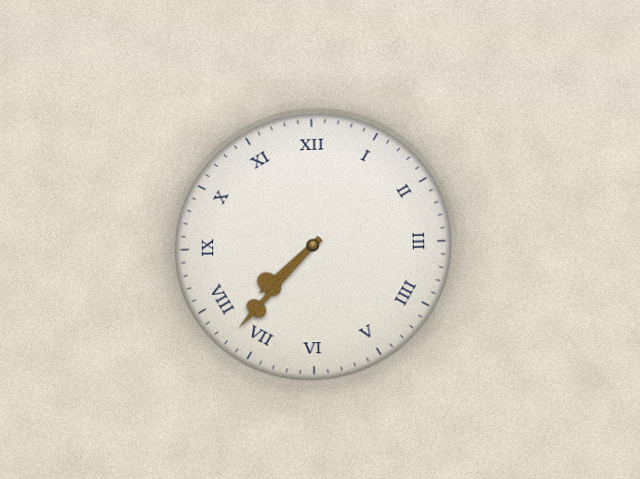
7:37
